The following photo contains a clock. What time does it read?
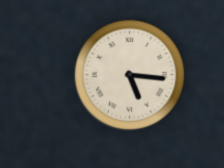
5:16
